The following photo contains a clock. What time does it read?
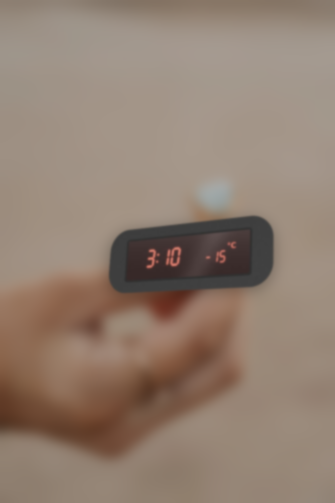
3:10
